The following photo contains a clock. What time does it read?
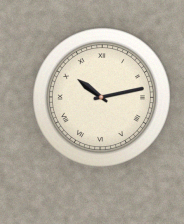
10:13
